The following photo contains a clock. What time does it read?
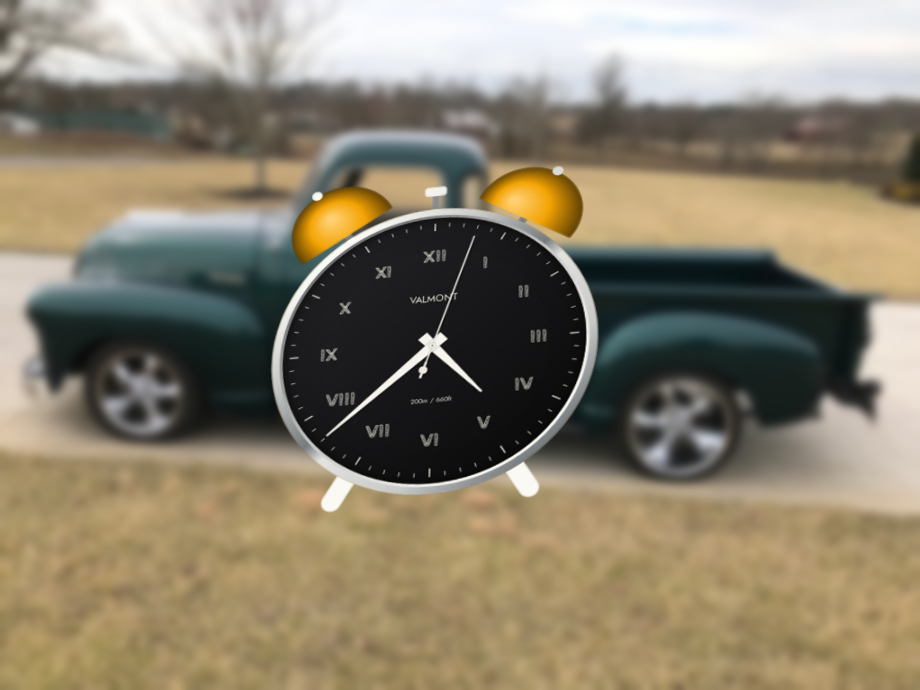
4:38:03
